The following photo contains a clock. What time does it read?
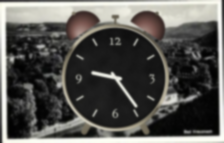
9:24
